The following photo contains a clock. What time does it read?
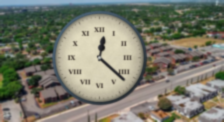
12:22
